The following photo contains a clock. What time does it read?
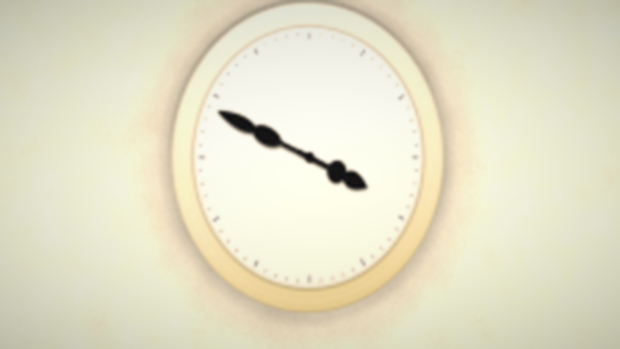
3:49
